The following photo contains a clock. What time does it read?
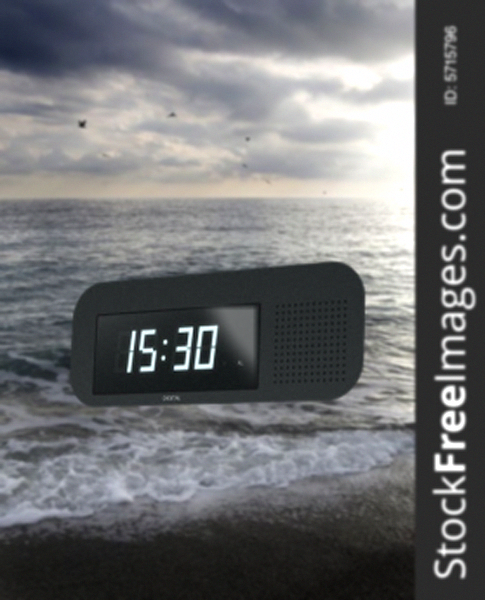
15:30
